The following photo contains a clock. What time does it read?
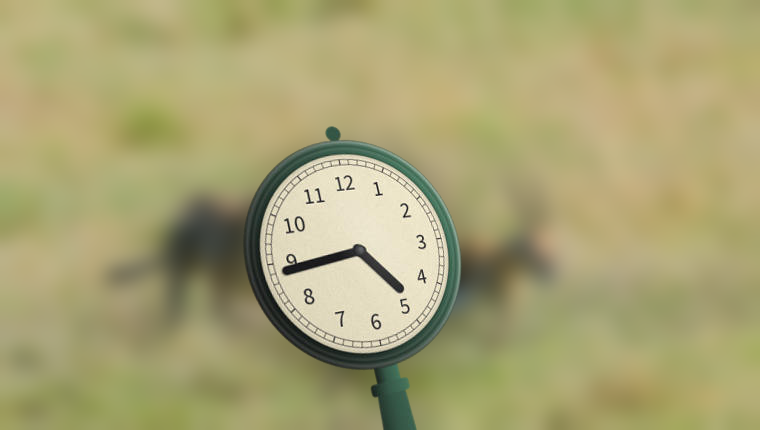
4:44
